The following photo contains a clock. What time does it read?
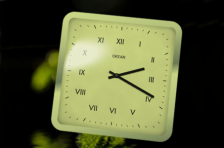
2:19
